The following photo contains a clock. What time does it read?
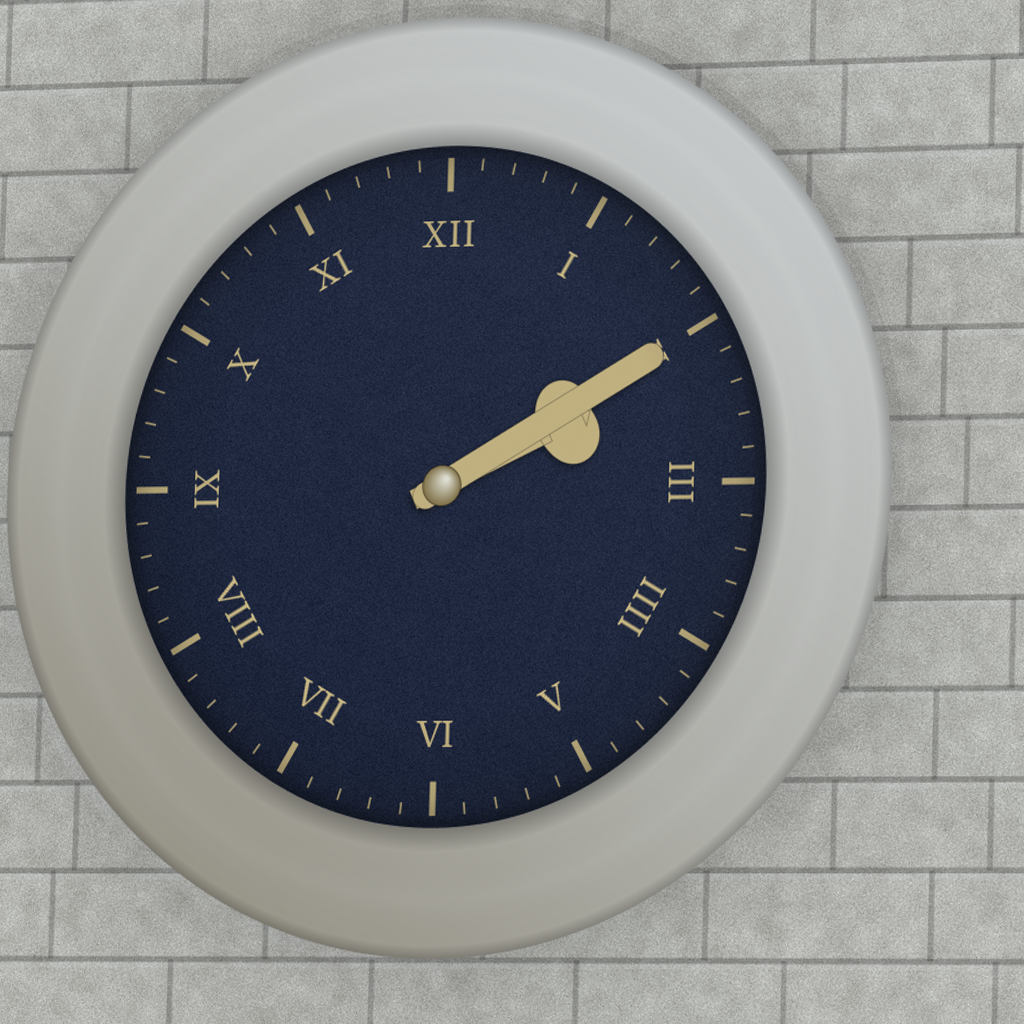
2:10
